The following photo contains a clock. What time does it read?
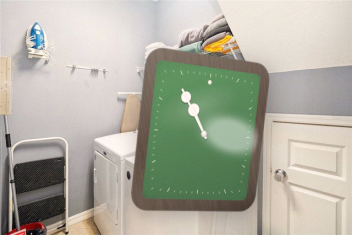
10:54
